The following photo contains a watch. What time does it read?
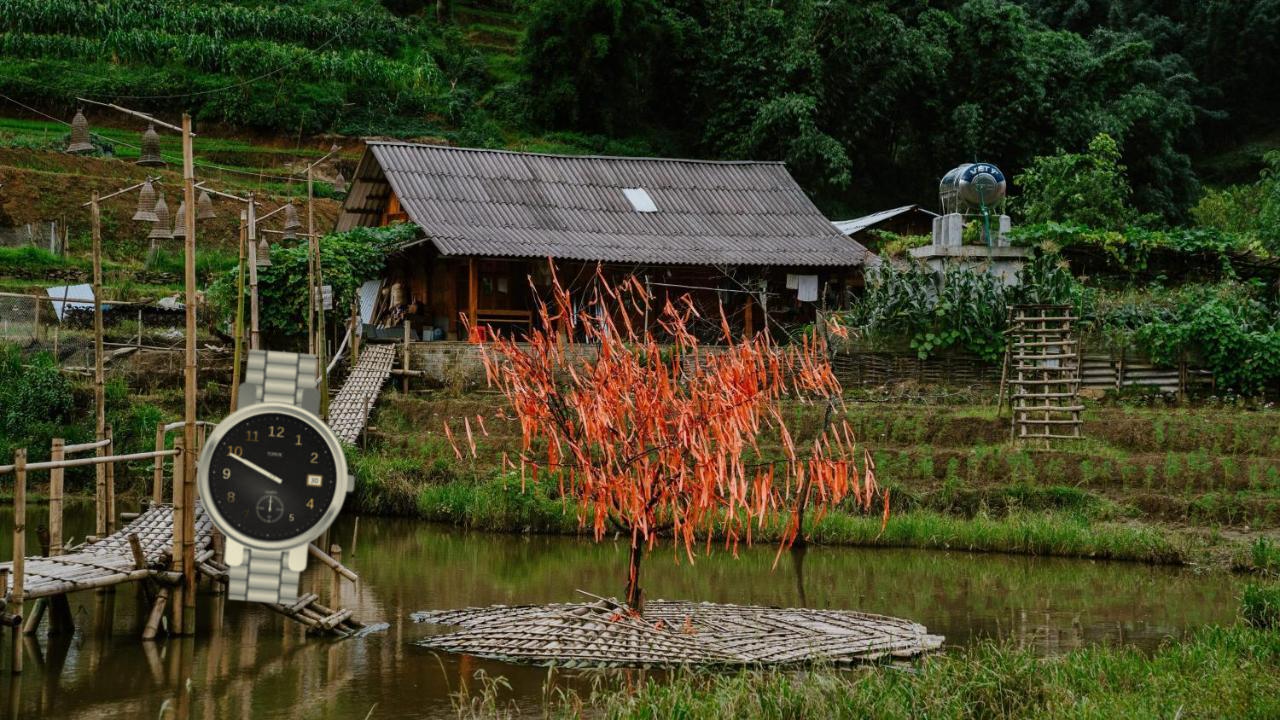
9:49
